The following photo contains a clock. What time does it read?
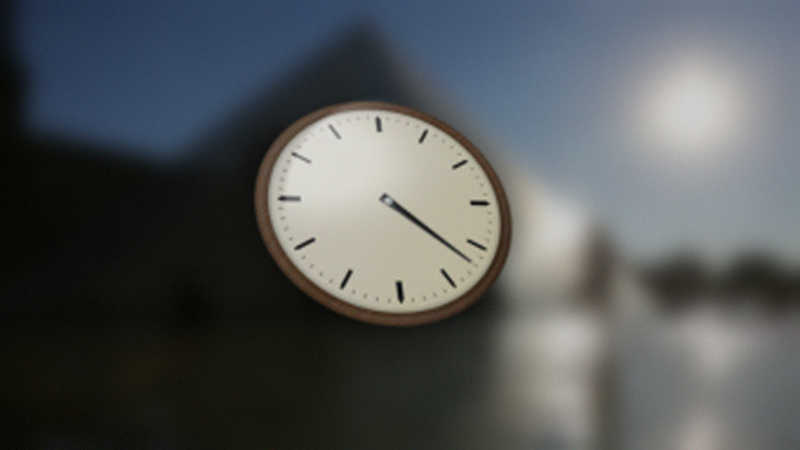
4:22
